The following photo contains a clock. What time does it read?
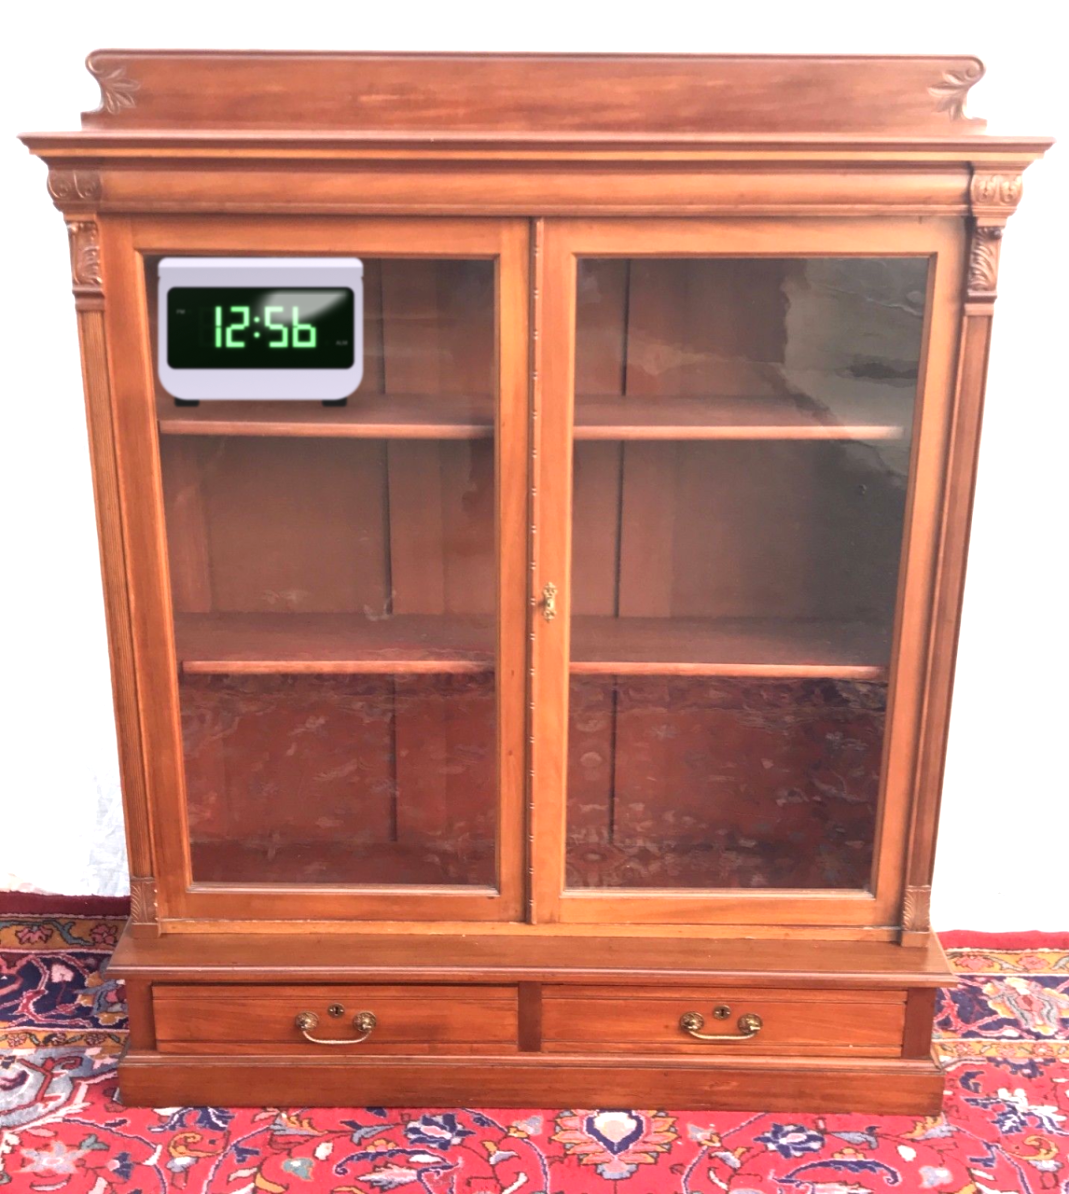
12:56
